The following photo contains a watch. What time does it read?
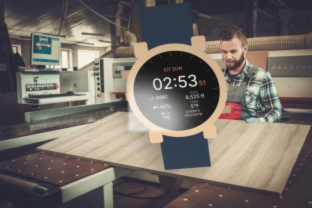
2:53
